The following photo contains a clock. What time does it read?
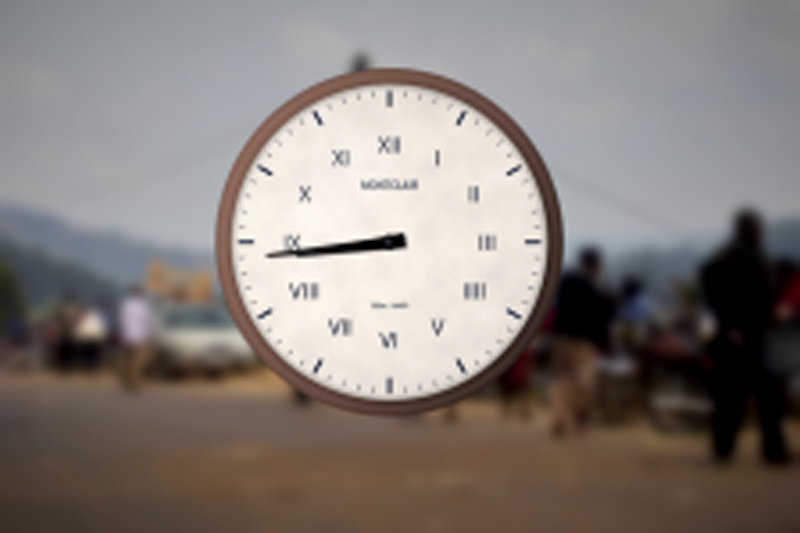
8:44
